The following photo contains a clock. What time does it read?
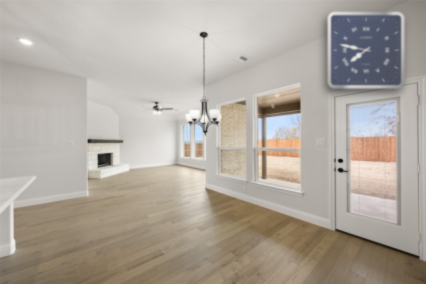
7:47
